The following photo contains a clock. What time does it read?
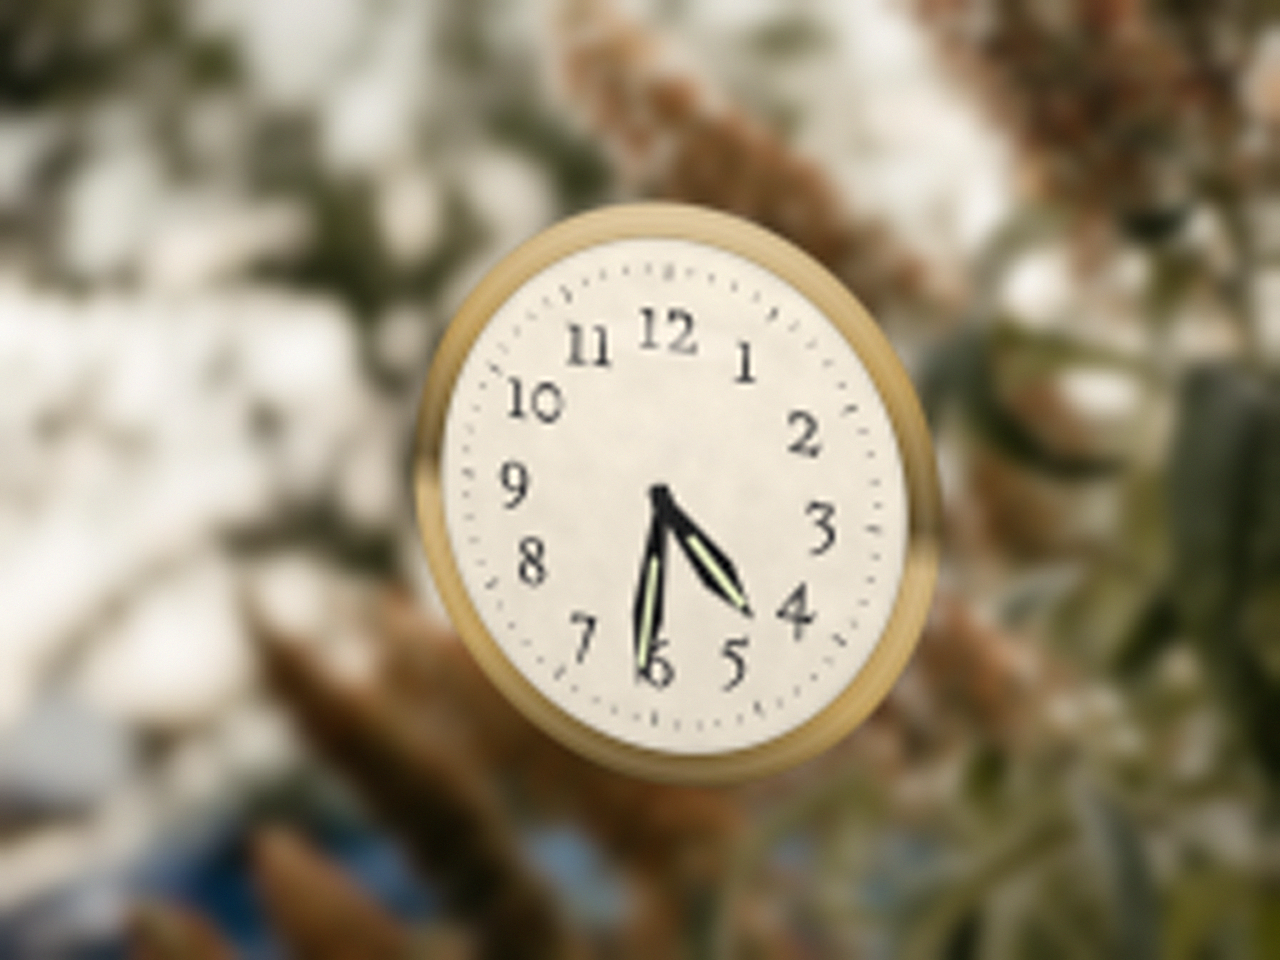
4:31
